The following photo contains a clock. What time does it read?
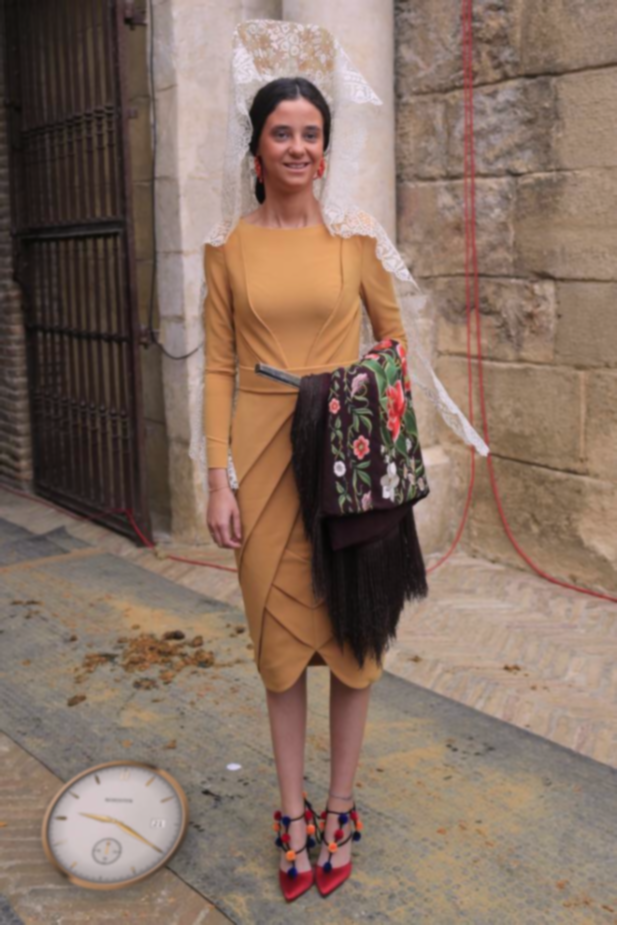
9:20
